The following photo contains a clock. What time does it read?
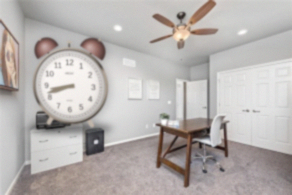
8:42
